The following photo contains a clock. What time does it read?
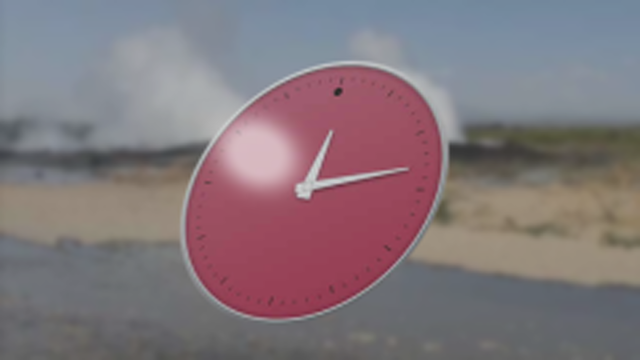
12:13
